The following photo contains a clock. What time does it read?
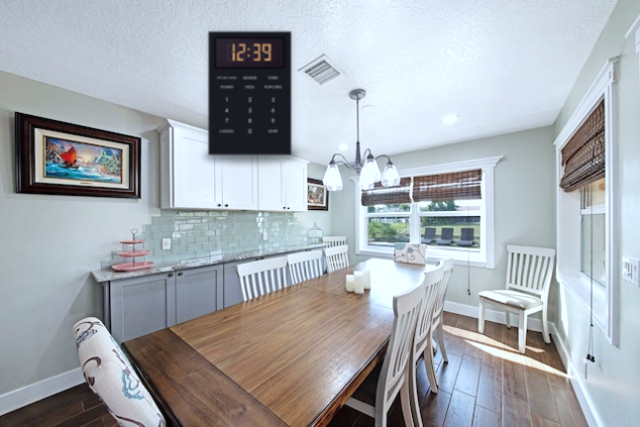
12:39
